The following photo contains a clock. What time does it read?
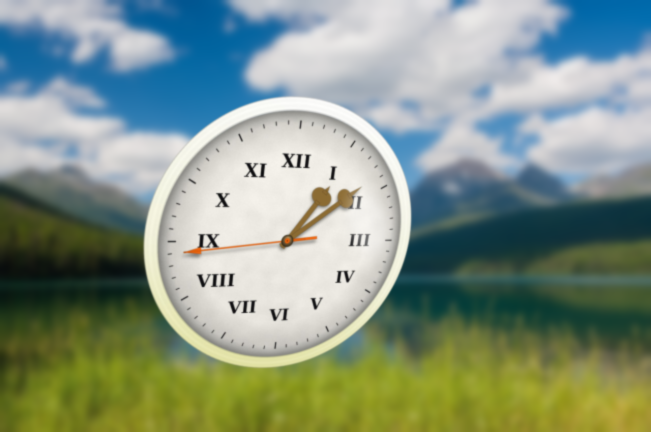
1:08:44
